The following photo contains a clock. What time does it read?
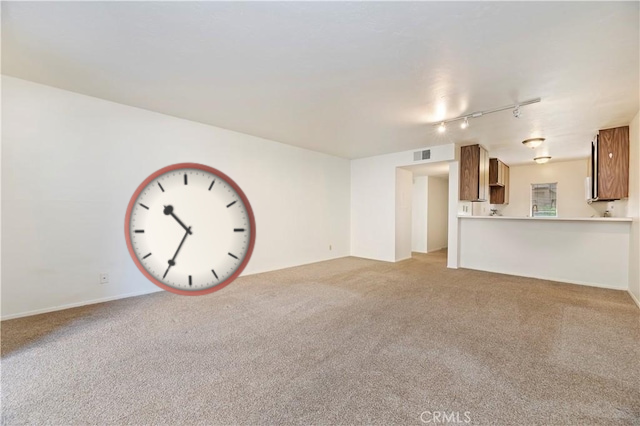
10:35
